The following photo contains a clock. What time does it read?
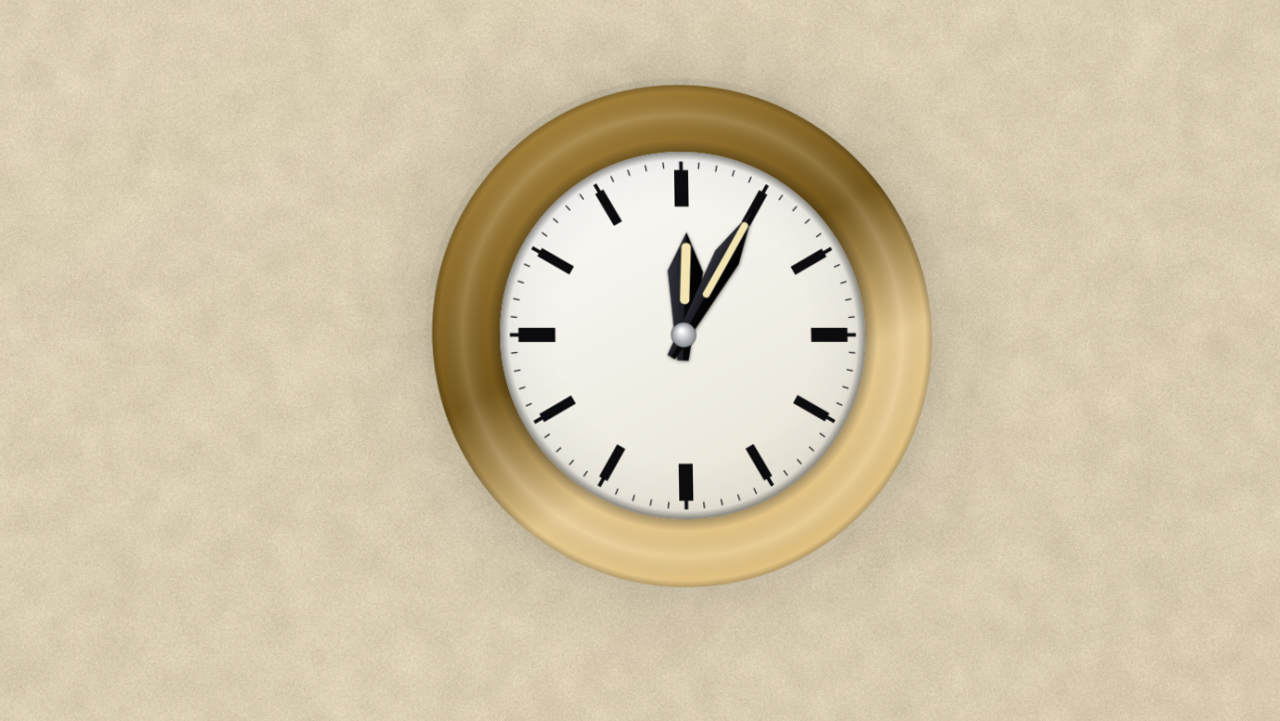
12:05
